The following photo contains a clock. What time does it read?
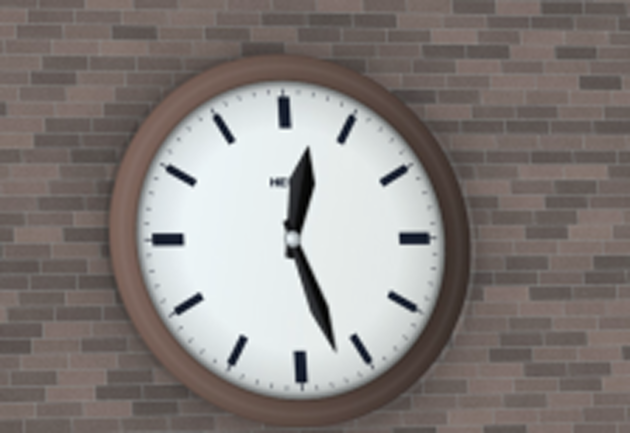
12:27
